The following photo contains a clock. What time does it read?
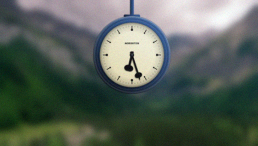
6:27
